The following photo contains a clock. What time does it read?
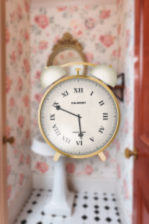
5:49
